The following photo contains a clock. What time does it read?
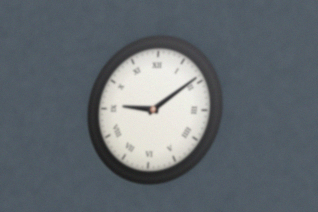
9:09
